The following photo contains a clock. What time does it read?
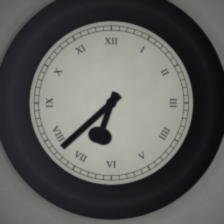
6:38
